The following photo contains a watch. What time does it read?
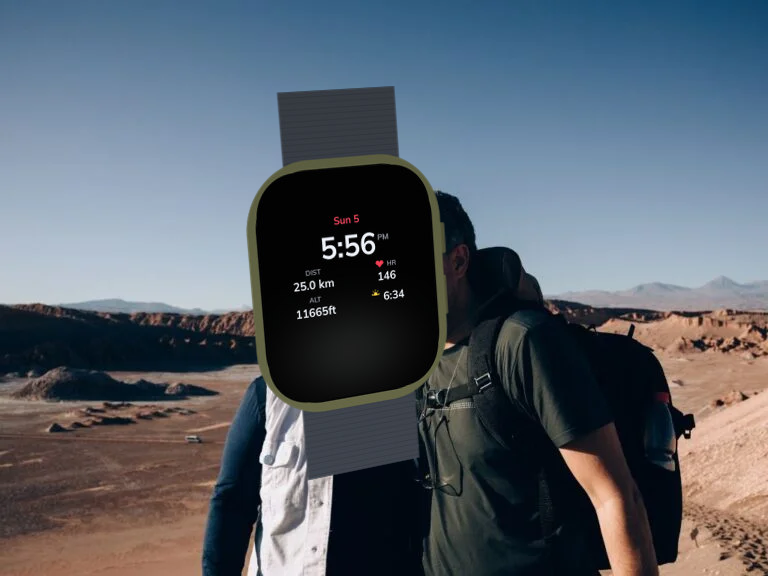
5:56
